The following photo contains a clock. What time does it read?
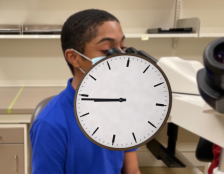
8:44
